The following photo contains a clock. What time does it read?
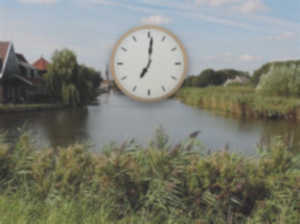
7:01
